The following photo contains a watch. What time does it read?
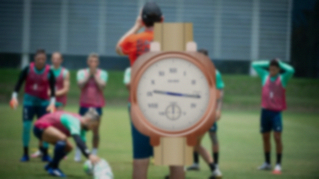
9:16
